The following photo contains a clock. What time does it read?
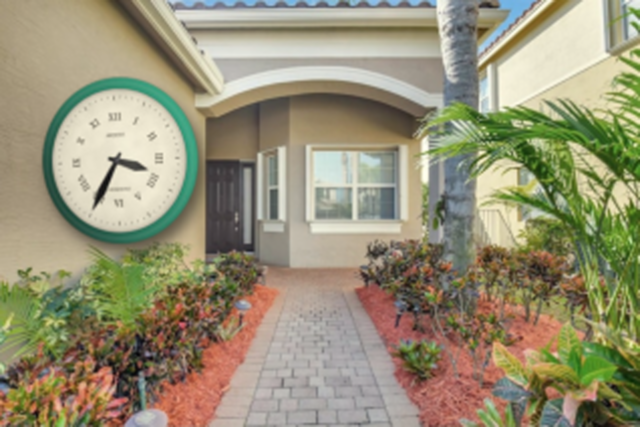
3:35
